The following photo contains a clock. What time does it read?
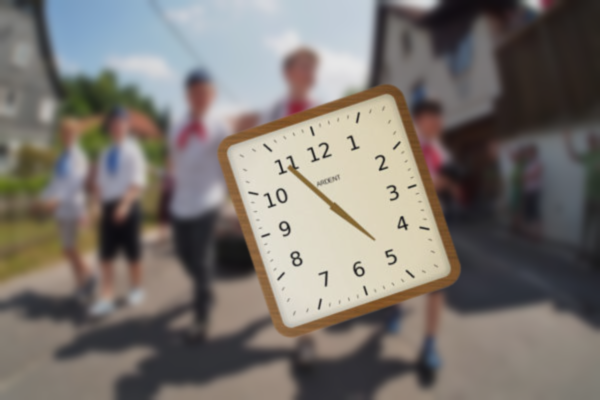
4:55
